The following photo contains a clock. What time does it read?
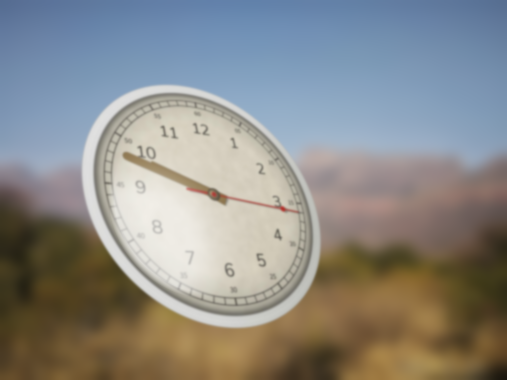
9:48:16
